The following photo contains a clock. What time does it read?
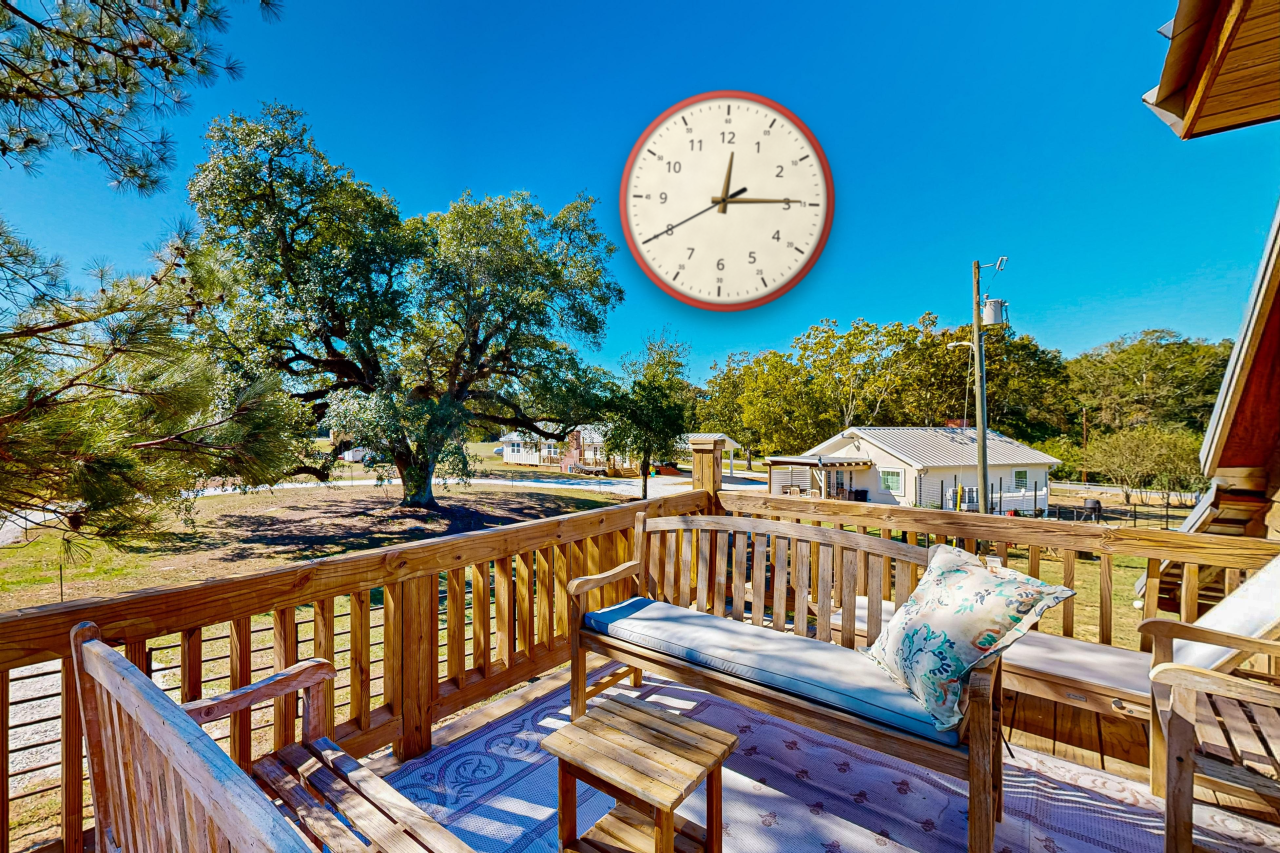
12:14:40
